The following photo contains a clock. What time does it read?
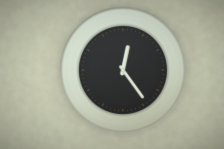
12:24
